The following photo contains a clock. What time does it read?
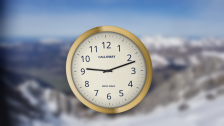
9:12
